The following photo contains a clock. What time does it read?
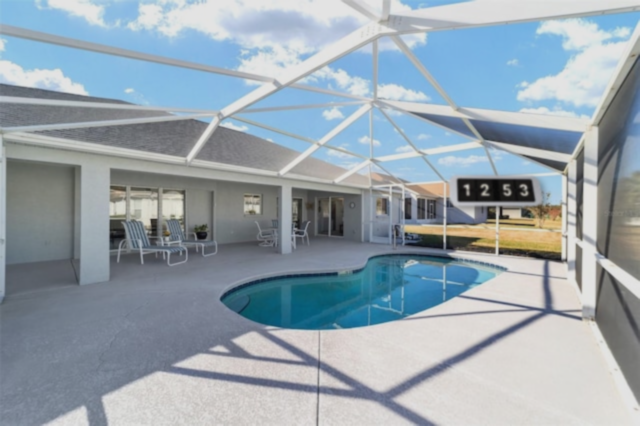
12:53
